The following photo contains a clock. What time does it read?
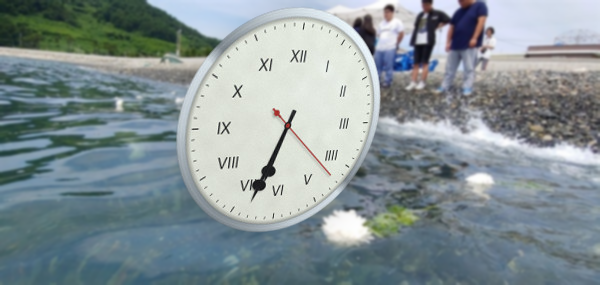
6:33:22
